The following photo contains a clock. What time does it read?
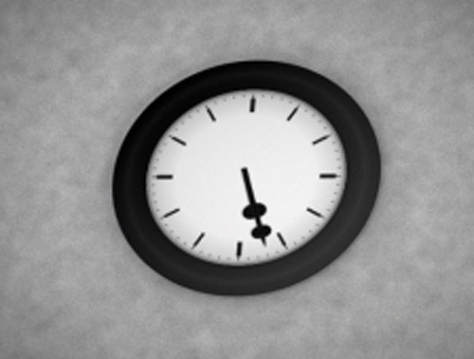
5:27
